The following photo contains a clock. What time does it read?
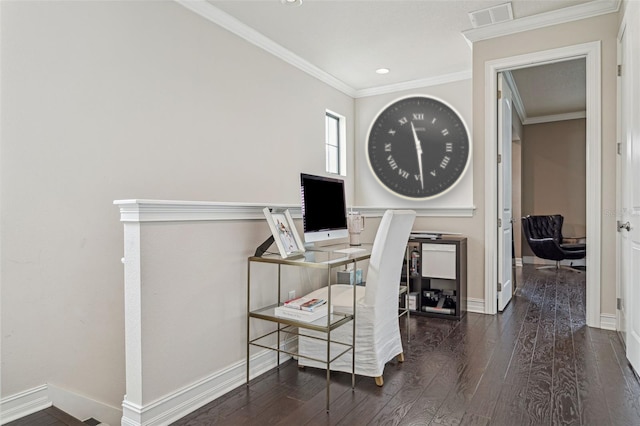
11:29
